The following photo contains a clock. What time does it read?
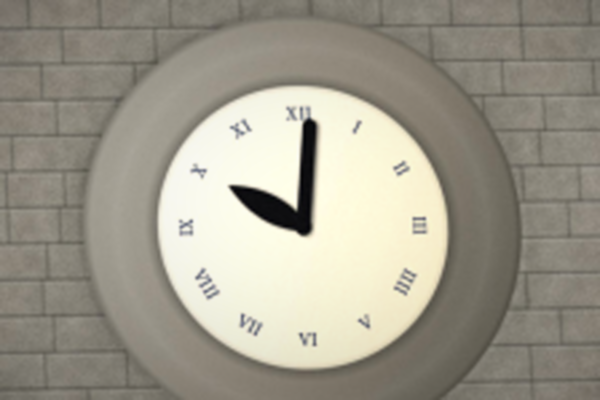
10:01
